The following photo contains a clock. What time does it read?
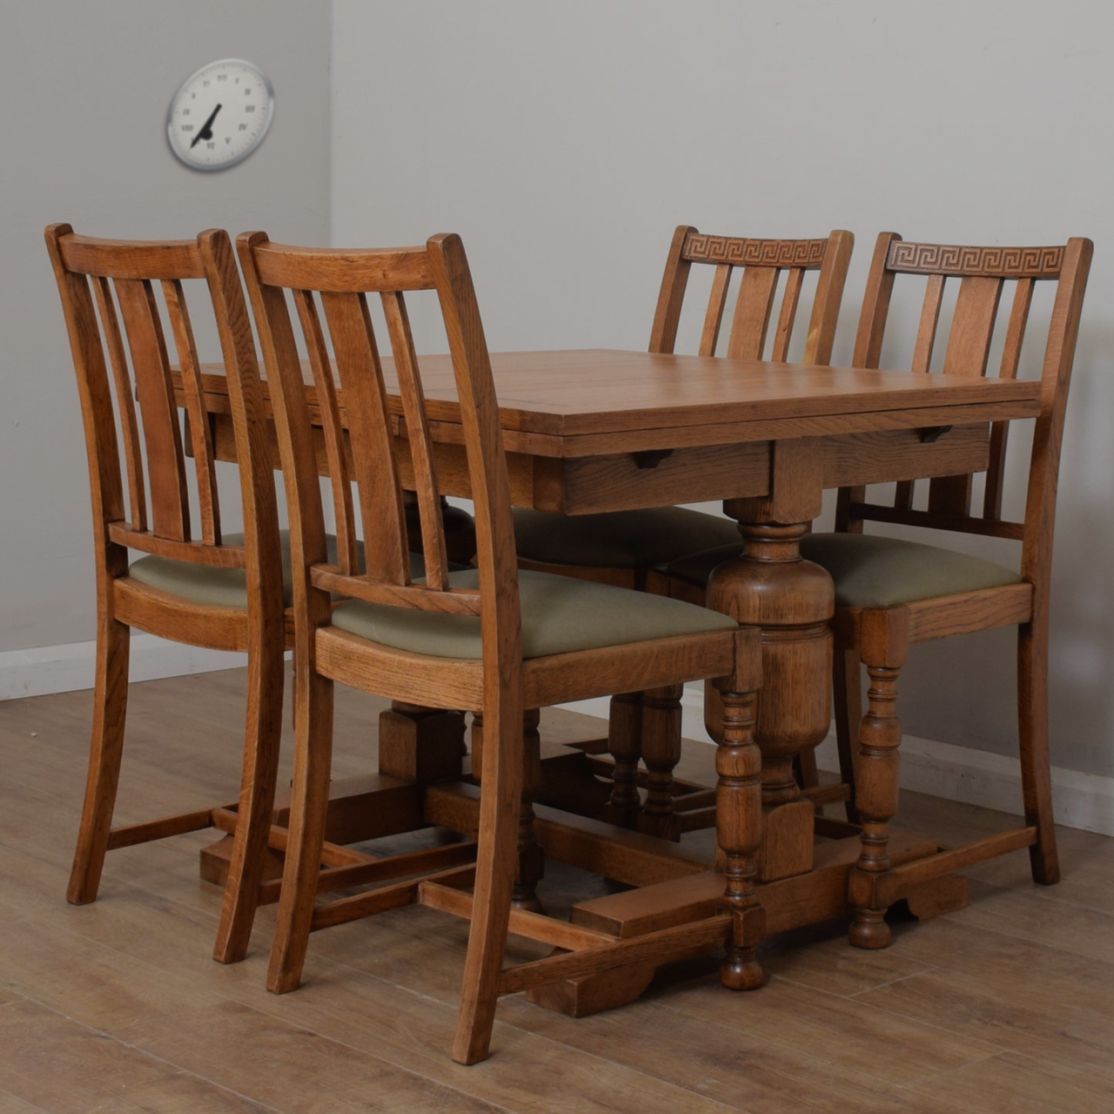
6:35
